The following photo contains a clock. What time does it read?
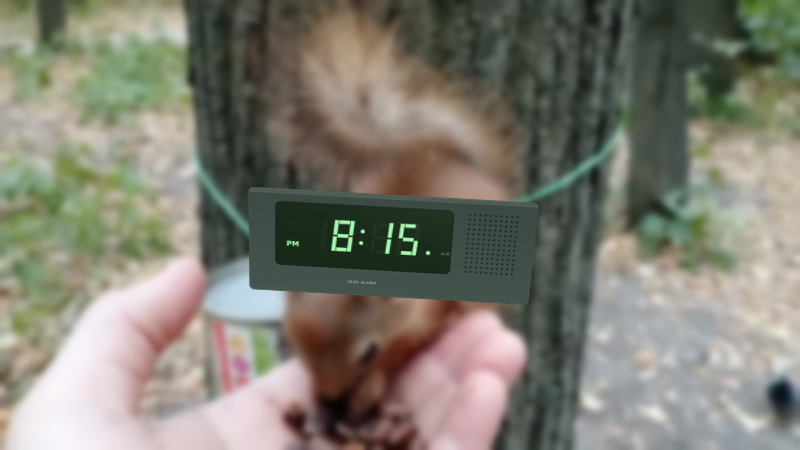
8:15
